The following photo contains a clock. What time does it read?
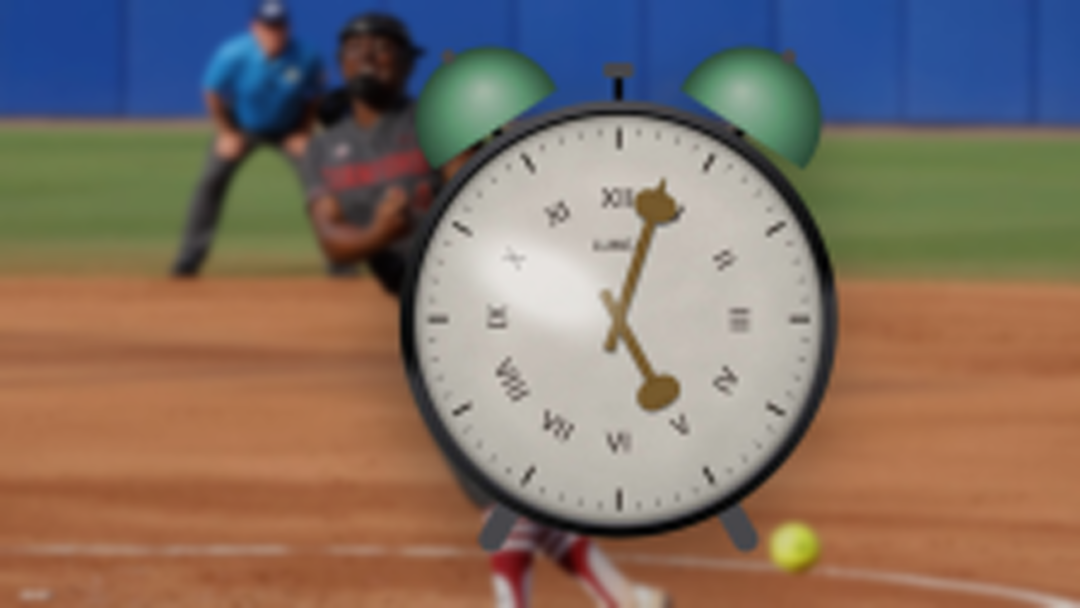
5:03
